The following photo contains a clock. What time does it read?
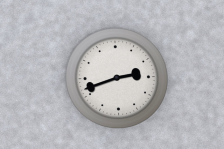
2:42
